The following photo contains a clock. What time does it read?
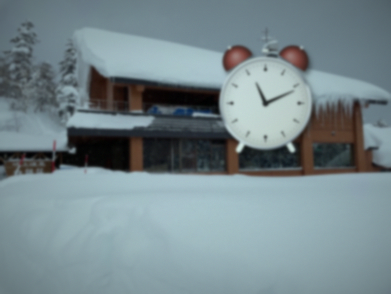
11:11
